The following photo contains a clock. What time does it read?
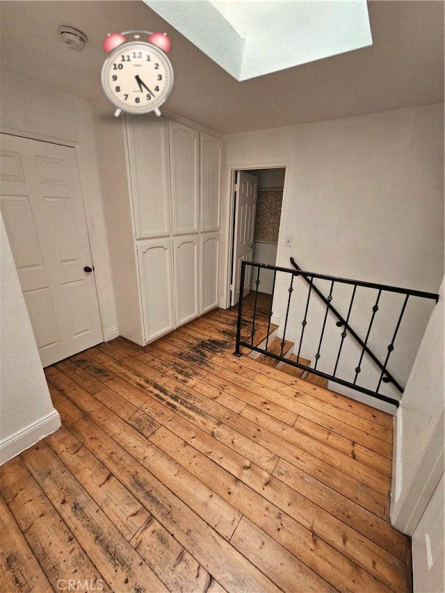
5:23
